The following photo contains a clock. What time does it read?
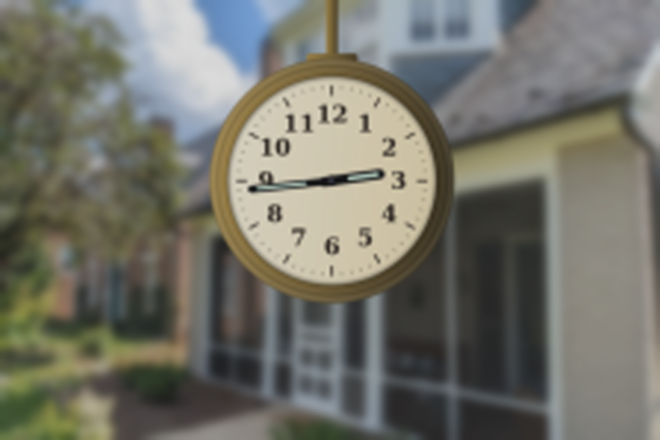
2:44
